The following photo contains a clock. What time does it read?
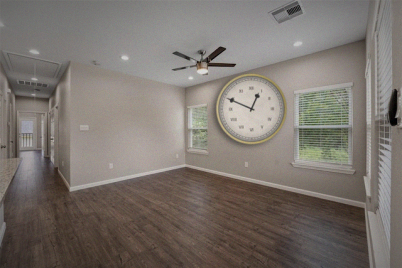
12:49
